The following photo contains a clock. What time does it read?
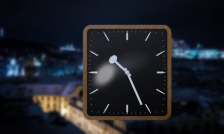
10:26
